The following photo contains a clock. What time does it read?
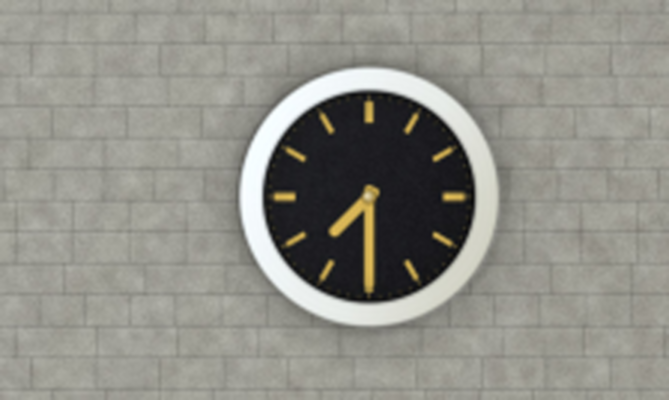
7:30
